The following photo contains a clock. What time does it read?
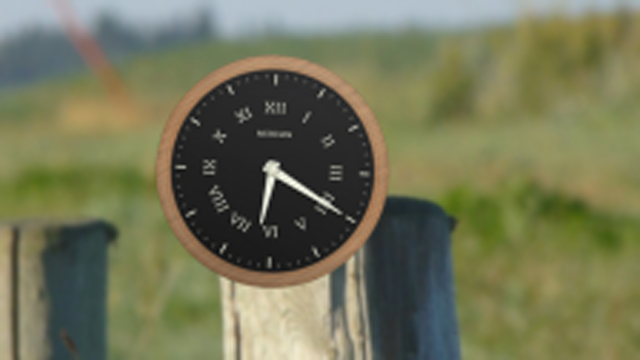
6:20
